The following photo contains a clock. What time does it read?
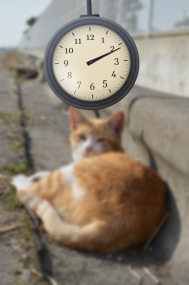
2:11
